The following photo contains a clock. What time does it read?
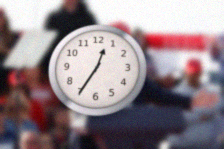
12:35
